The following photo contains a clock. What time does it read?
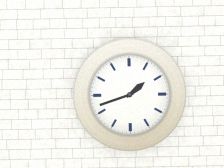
1:42
